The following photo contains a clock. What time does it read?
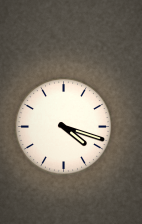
4:18
